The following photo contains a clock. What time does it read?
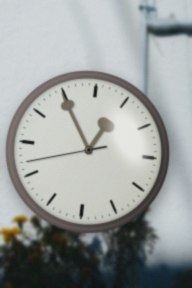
12:54:42
